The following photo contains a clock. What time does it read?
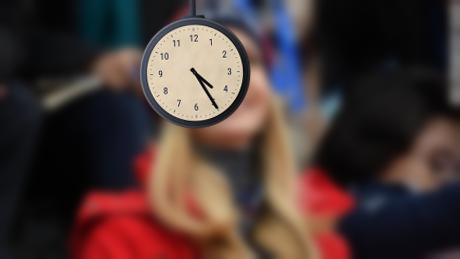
4:25
